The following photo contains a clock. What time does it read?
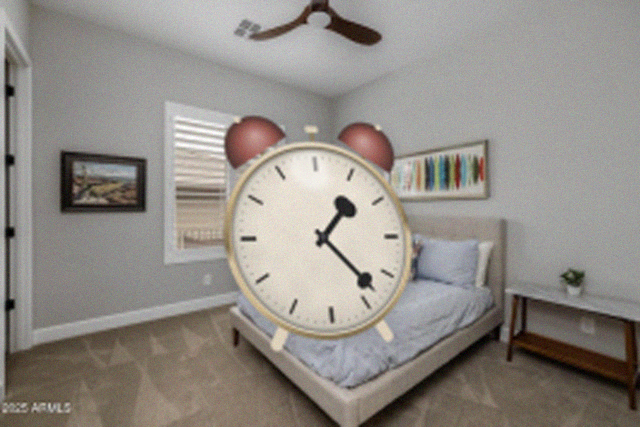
1:23
